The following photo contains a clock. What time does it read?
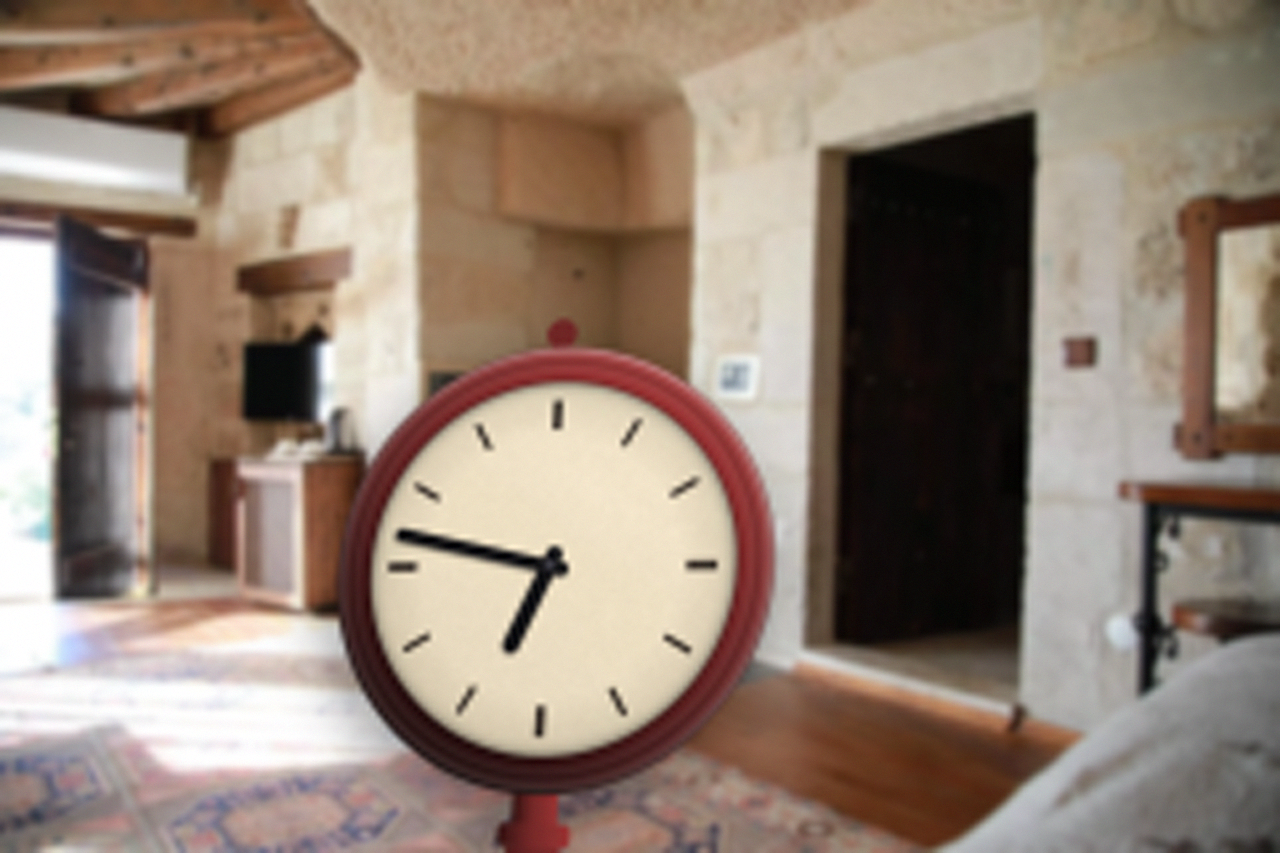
6:47
